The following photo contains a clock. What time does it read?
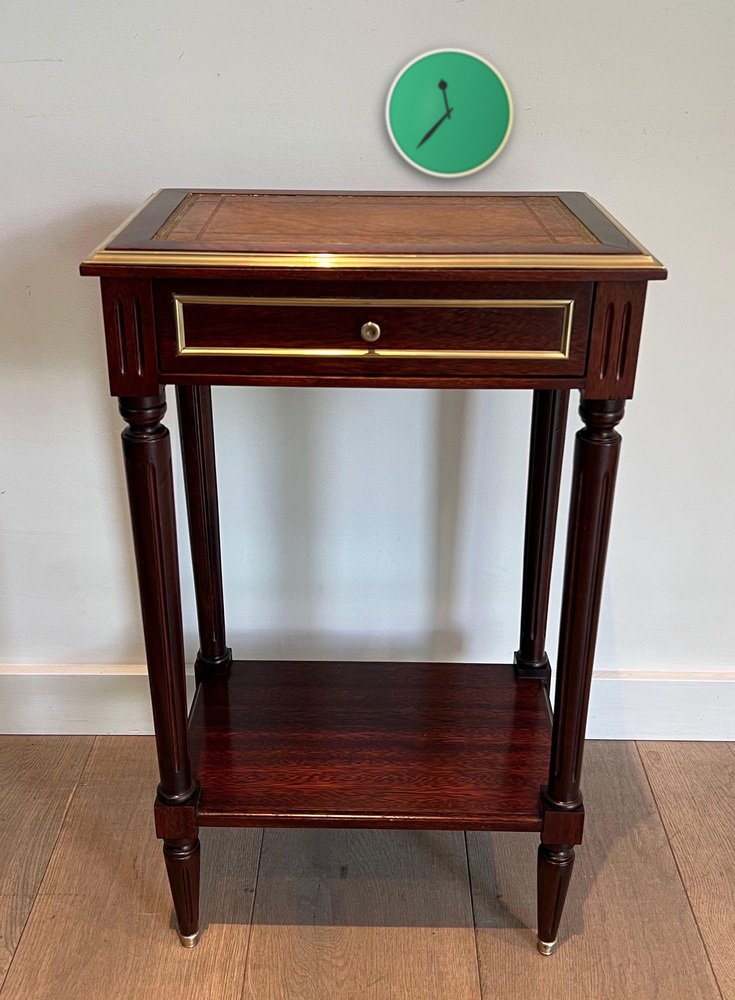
11:37
